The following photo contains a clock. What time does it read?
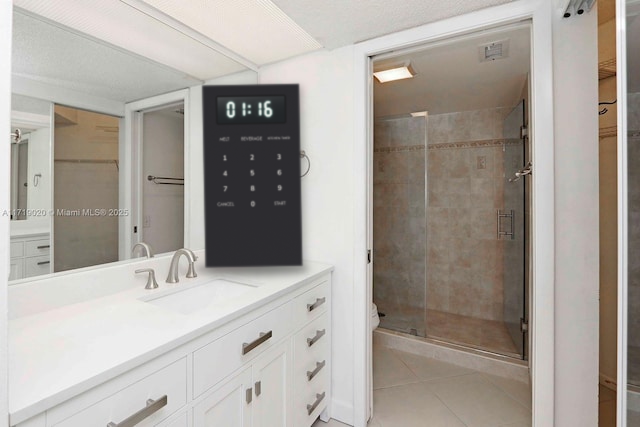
1:16
